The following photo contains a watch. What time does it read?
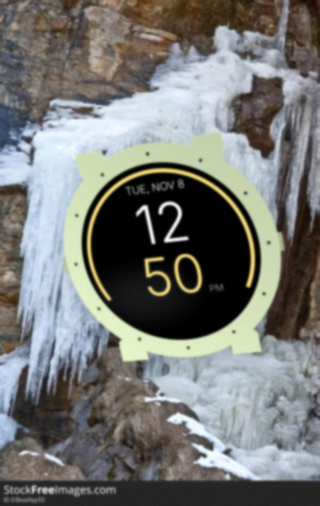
12:50
